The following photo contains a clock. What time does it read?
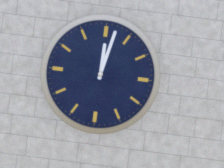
12:02
